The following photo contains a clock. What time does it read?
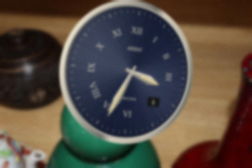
3:34
